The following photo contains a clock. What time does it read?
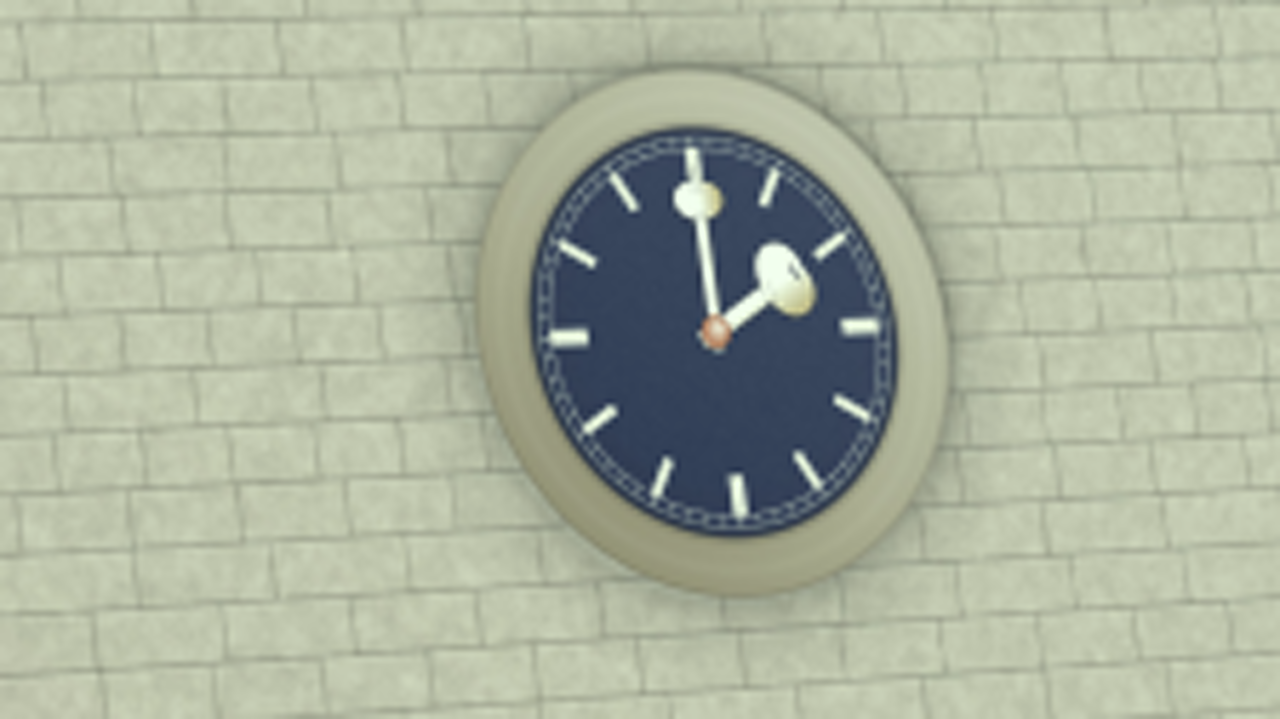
2:00
